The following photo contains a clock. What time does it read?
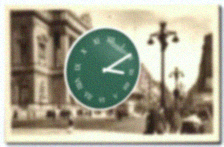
3:09
